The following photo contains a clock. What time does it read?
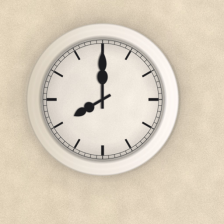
8:00
